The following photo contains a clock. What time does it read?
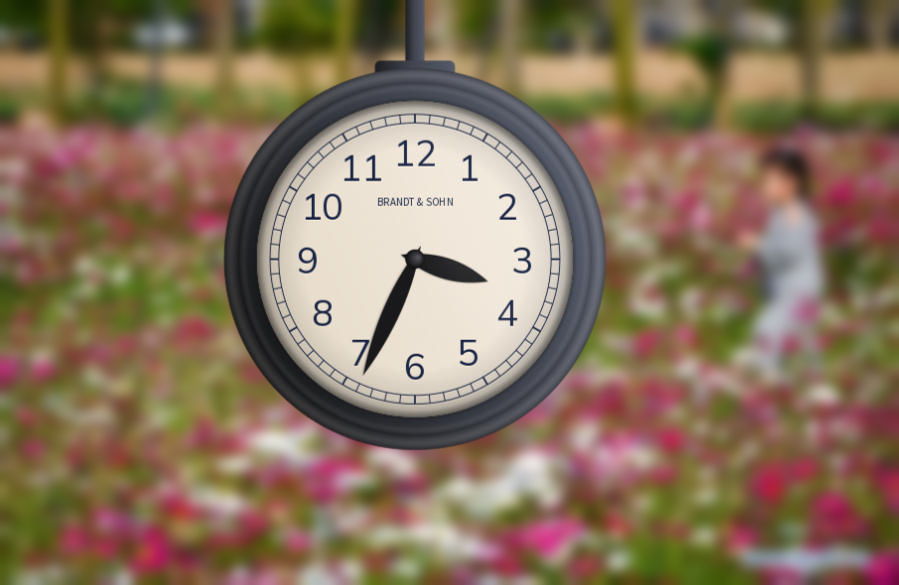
3:34
